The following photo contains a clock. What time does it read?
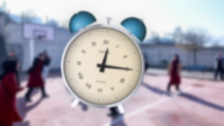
12:15
